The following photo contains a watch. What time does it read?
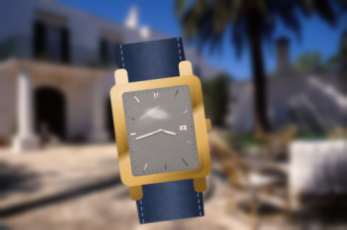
3:43
